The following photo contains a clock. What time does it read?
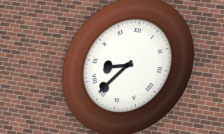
8:36
